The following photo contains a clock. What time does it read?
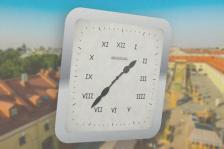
1:37
